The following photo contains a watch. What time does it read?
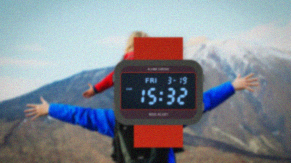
15:32
